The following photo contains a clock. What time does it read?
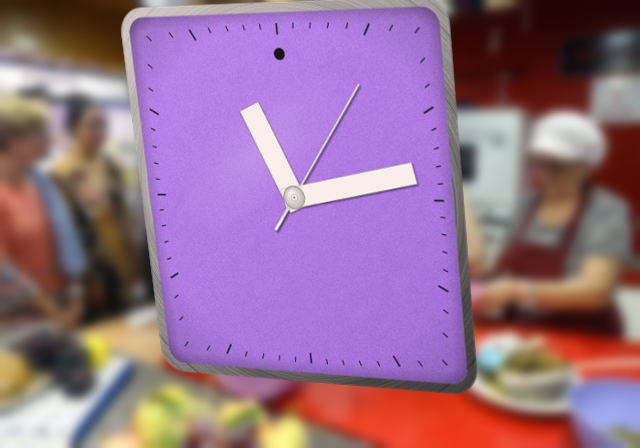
11:13:06
